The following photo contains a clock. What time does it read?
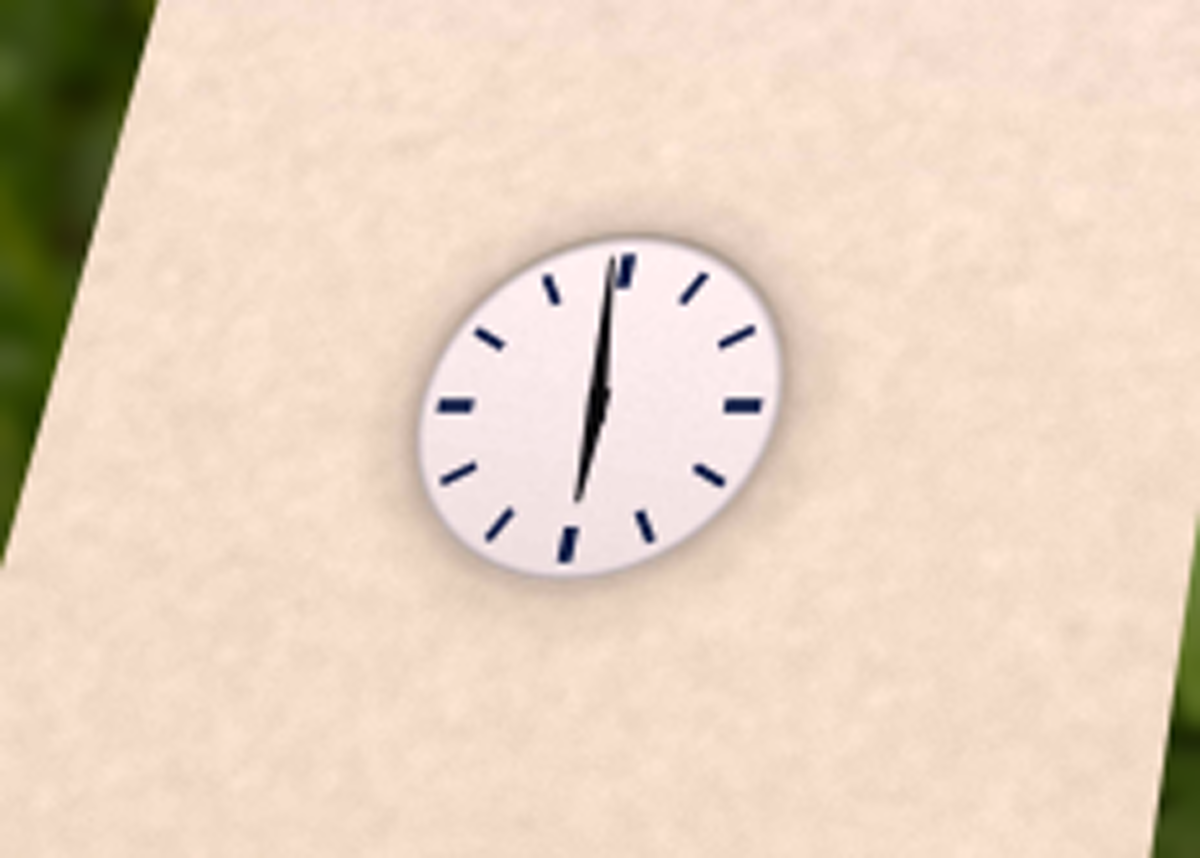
5:59
